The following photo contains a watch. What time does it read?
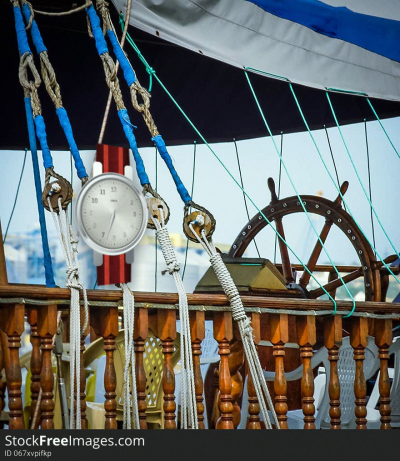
6:33
